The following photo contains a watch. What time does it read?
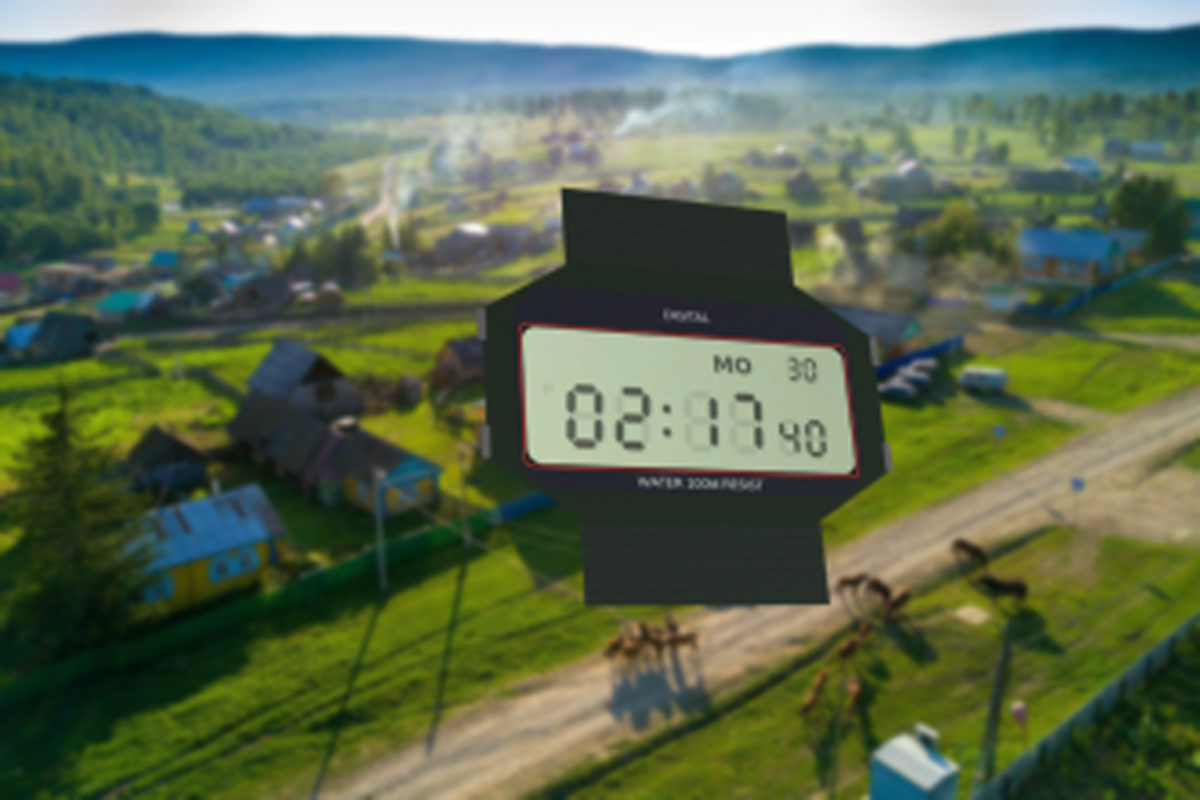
2:17:40
